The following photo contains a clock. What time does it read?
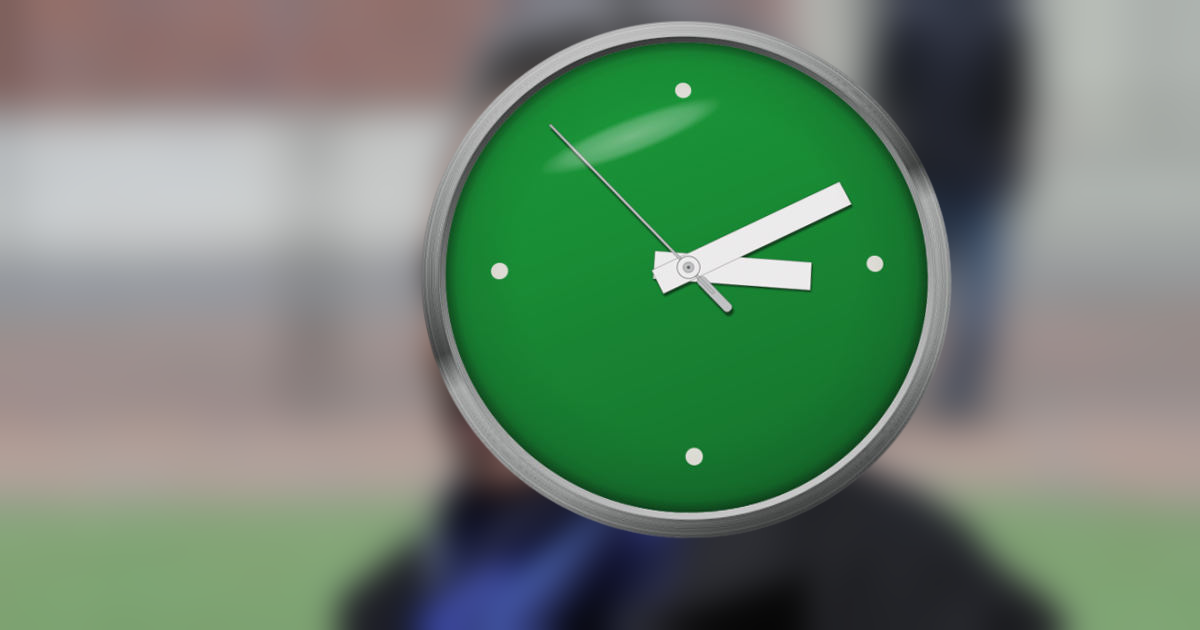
3:10:53
